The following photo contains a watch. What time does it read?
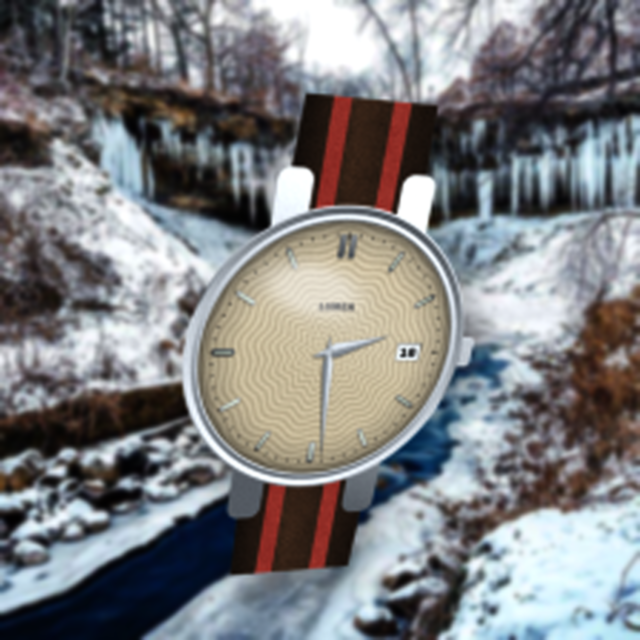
2:29
